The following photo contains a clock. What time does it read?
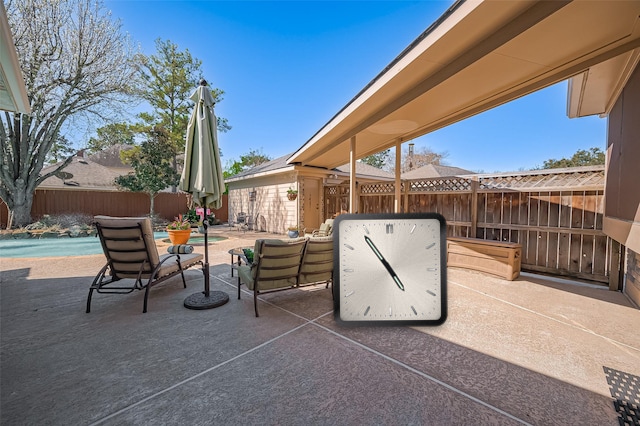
4:54
